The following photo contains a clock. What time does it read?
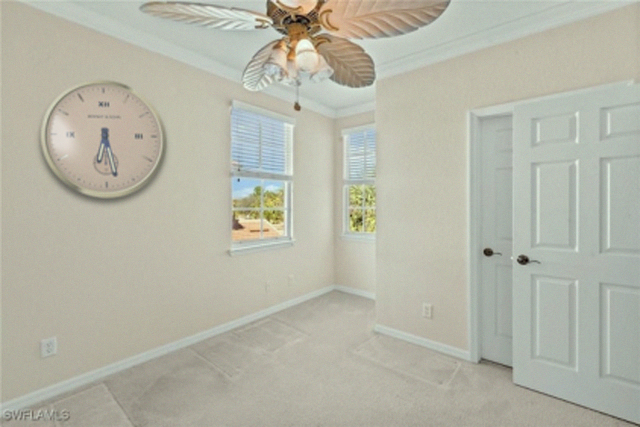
6:28
